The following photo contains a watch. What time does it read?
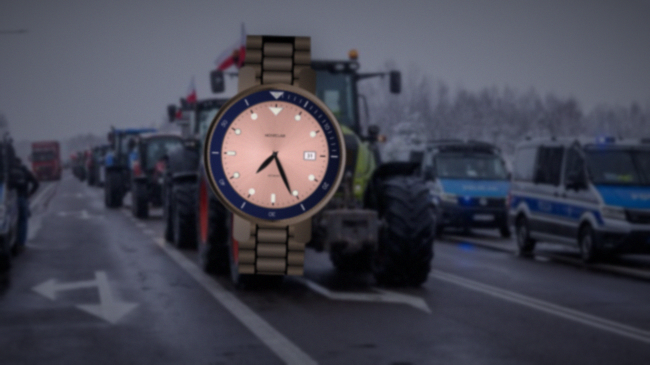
7:26
